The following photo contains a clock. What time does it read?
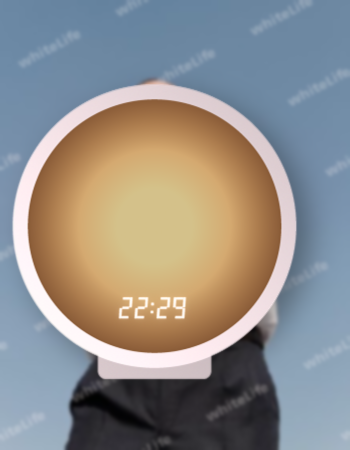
22:29
